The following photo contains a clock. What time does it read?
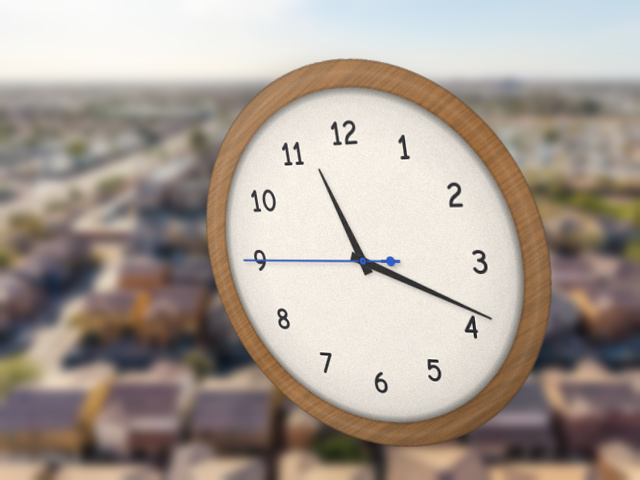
11:18:45
